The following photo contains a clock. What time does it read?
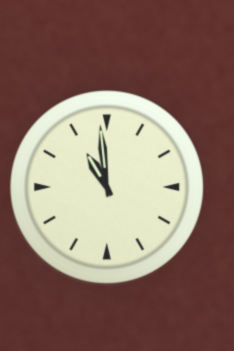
10:59
